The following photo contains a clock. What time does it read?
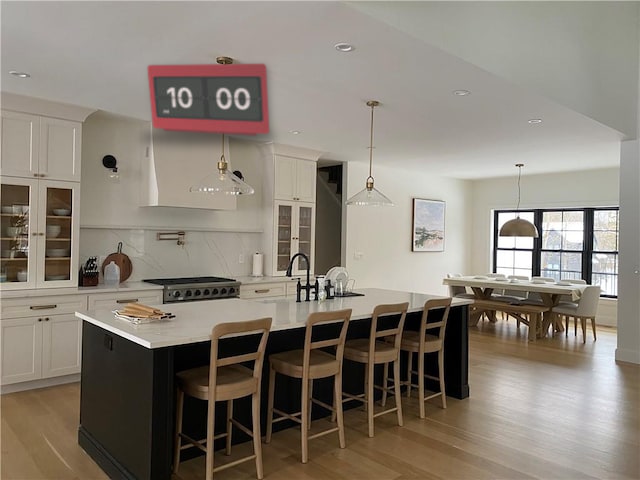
10:00
